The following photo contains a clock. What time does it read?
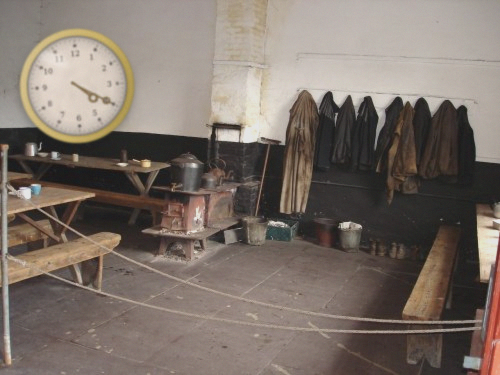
4:20
